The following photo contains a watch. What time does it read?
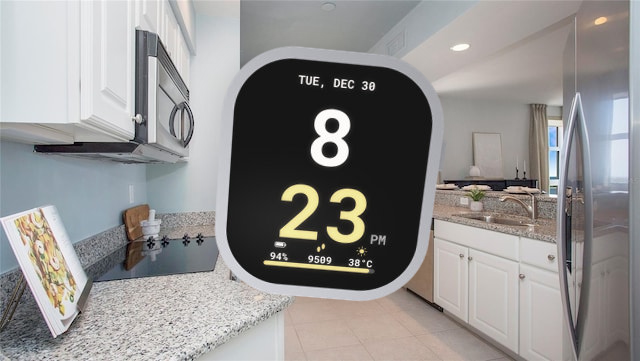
8:23
